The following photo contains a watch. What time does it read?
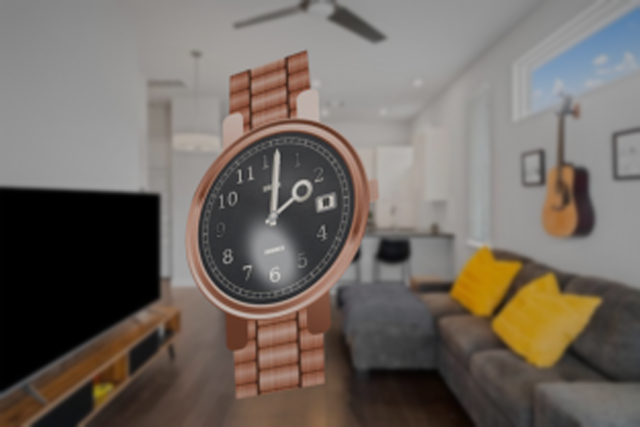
2:01
